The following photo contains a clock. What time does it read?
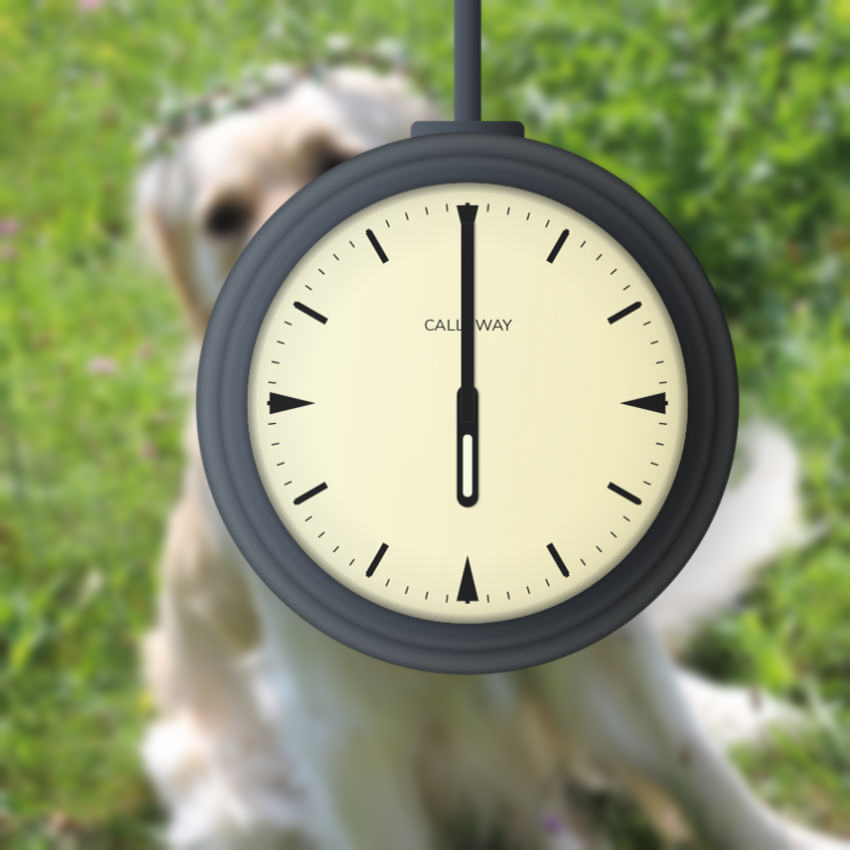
6:00
